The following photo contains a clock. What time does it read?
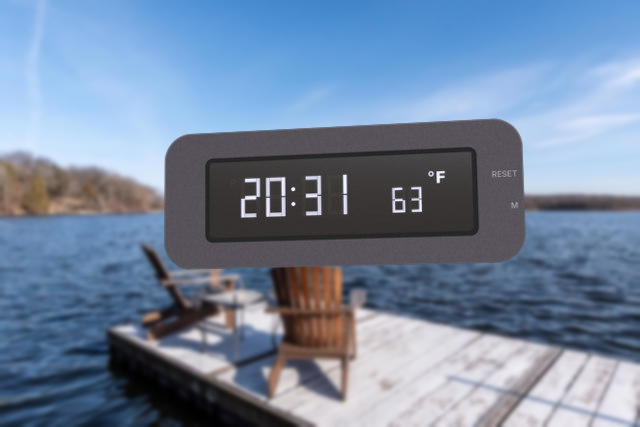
20:31
